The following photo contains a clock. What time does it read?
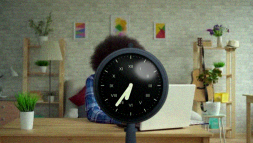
6:36
